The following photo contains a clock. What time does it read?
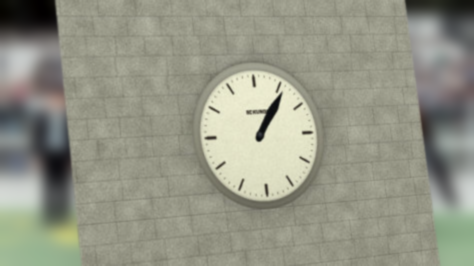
1:06
